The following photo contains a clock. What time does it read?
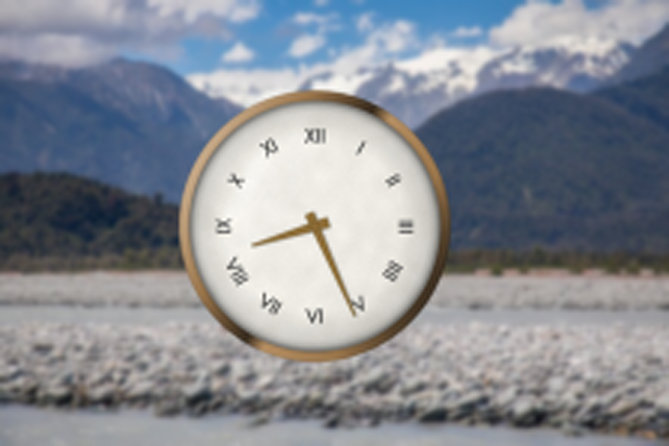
8:26
